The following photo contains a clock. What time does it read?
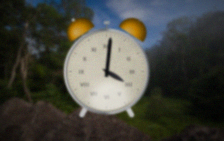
4:01
